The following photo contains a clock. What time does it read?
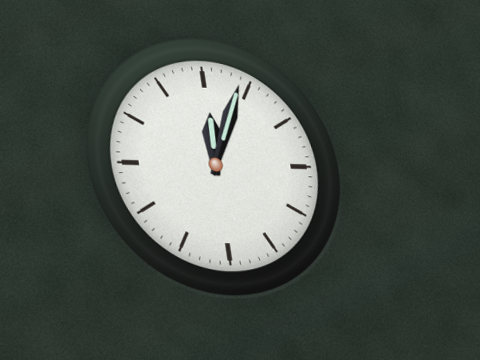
12:04
